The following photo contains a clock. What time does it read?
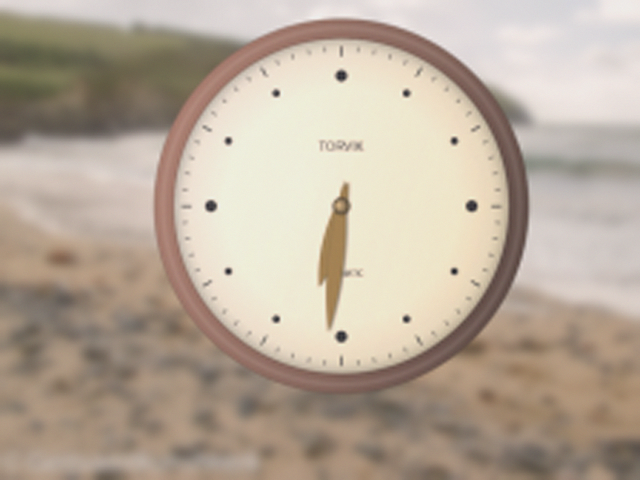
6:31
